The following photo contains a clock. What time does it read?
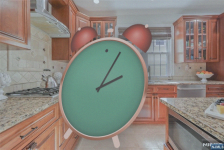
2:04
